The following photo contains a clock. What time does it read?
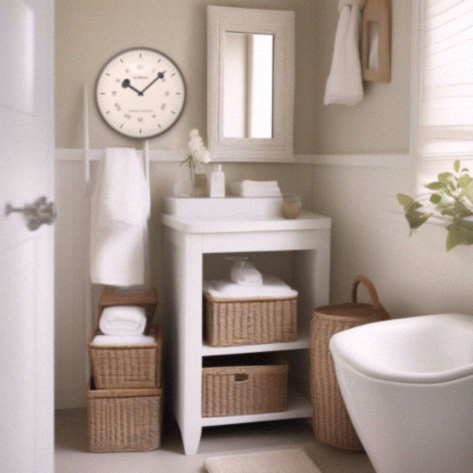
10:08
